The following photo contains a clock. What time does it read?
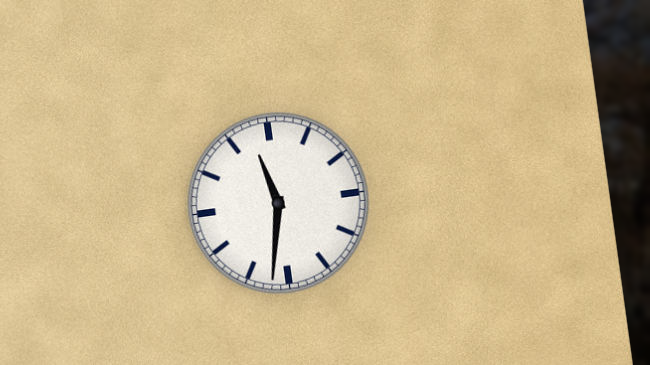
11:32
